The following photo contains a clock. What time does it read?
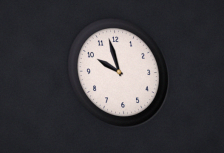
9:58
